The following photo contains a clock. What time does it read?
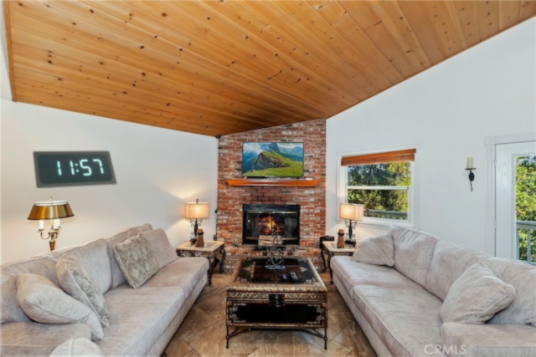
11:57
